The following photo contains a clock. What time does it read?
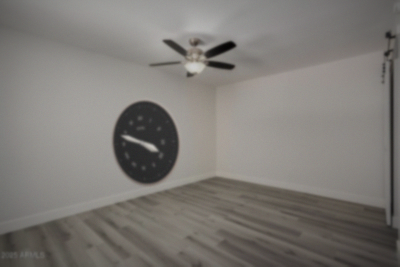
3:48
